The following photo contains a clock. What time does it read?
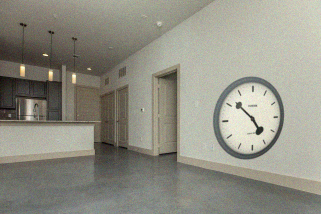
4:52
